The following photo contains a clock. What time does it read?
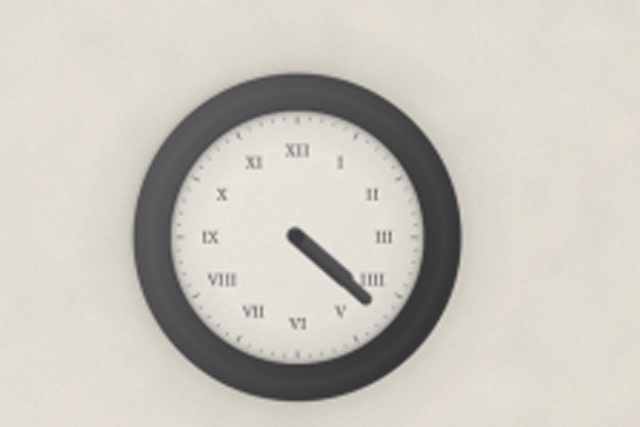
4:22
